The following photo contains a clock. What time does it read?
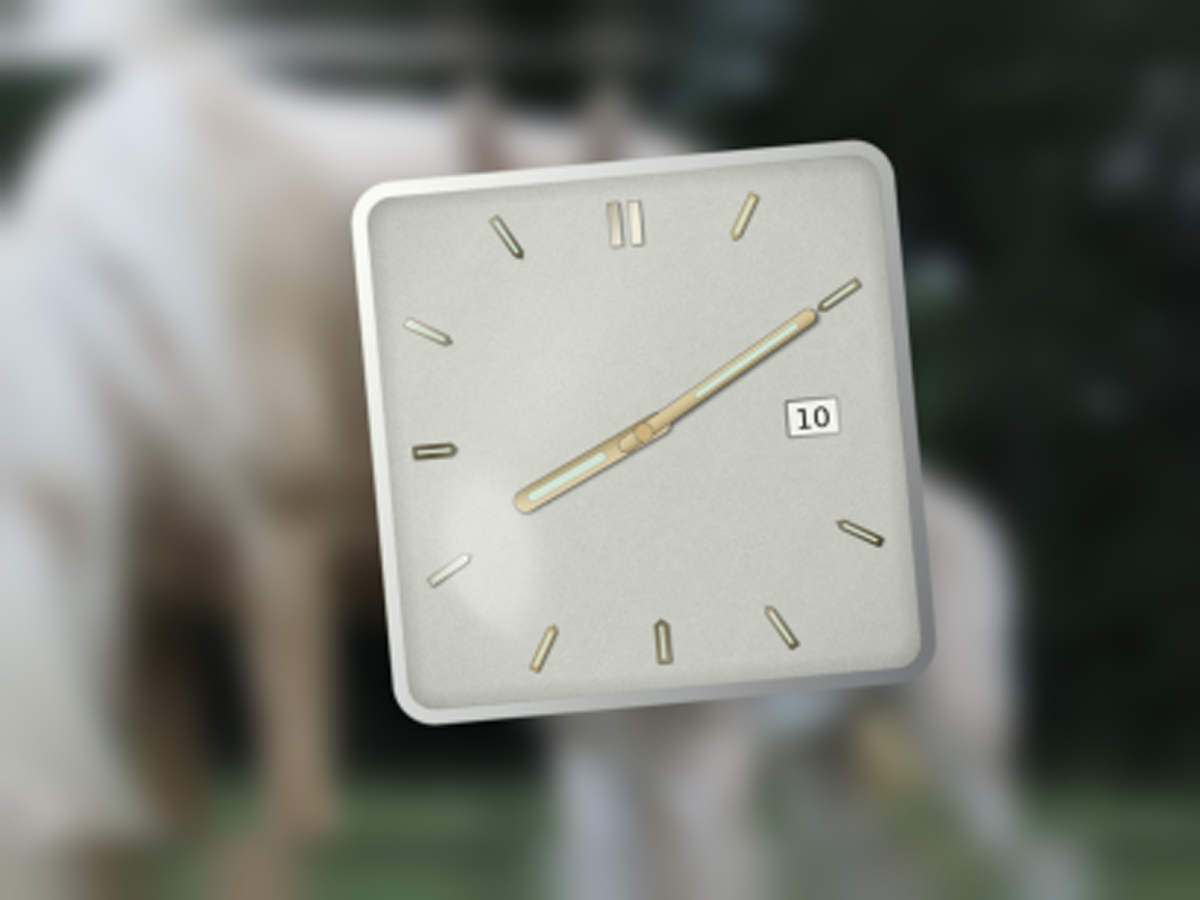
8:10
